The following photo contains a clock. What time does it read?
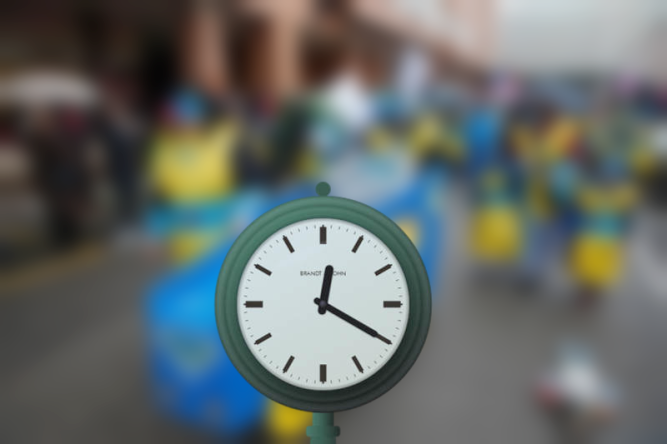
12:20
